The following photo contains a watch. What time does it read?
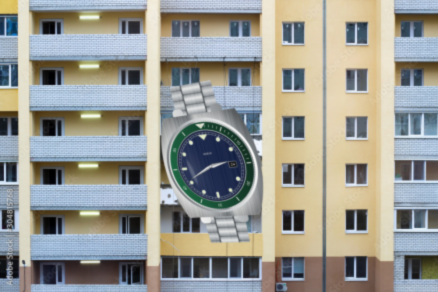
2:41
